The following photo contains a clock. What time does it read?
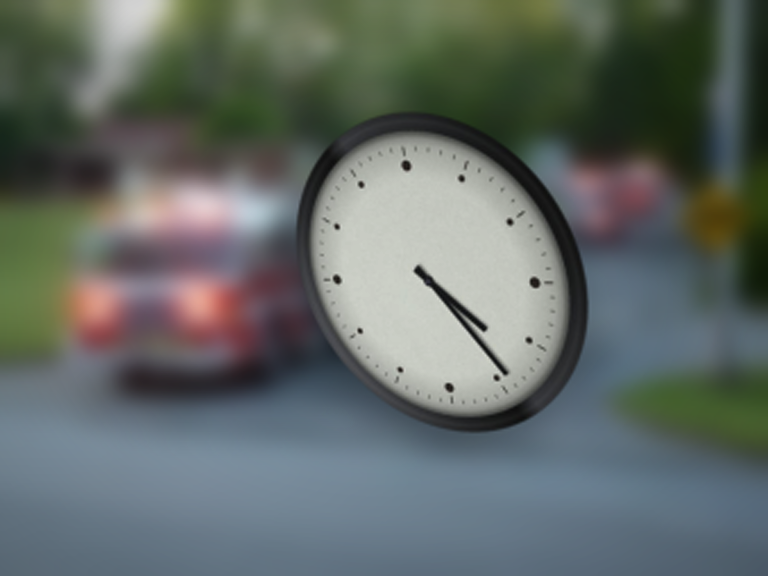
4:24
